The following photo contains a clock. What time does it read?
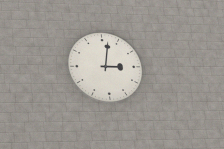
3:02
